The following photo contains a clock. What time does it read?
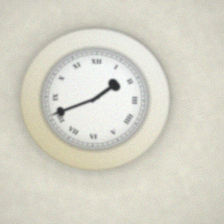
1:41
